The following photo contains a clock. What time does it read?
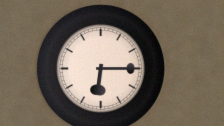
6:15
